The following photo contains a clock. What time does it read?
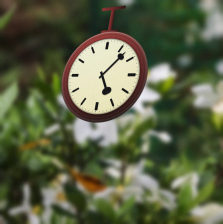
5:07
